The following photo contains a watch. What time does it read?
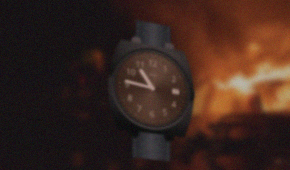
10:46
